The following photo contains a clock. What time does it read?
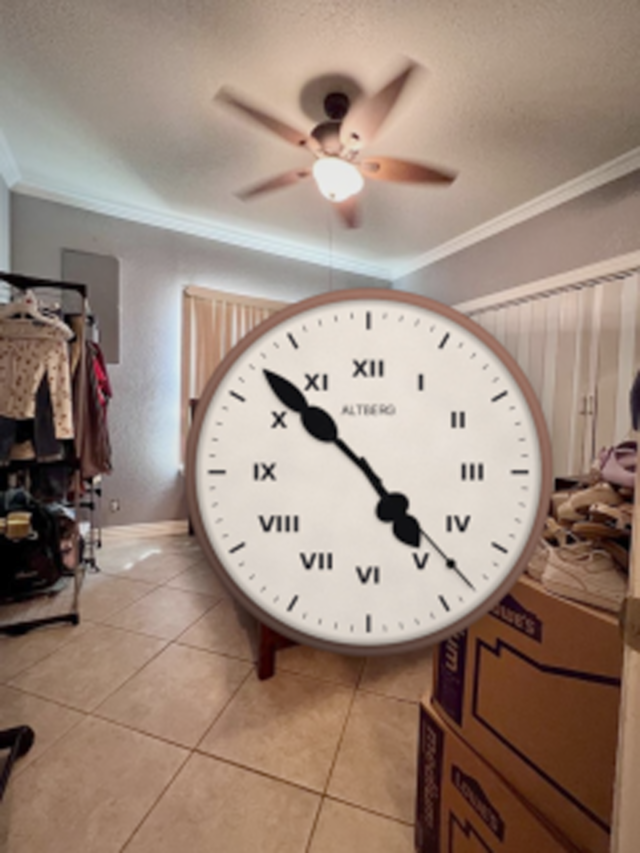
4:52:23
